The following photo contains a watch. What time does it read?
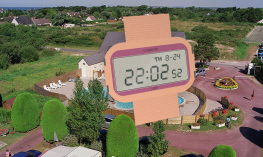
22:02:52
